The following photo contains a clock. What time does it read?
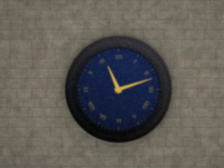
11:12
